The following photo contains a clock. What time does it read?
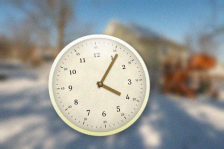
4:06
